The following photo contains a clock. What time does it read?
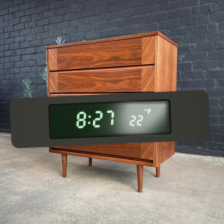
8:27
